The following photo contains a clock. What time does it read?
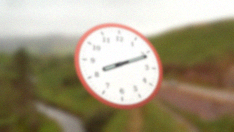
8:11
